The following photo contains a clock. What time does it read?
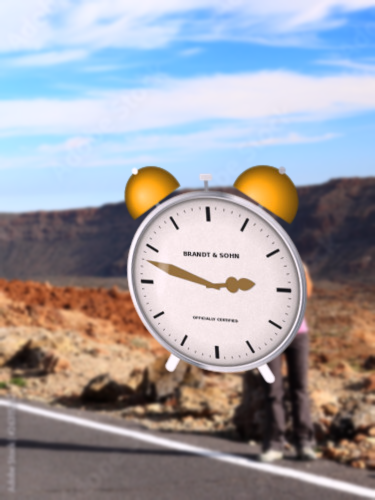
2:48
